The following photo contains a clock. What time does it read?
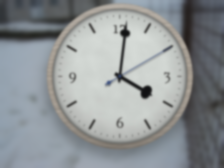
4:01:10
